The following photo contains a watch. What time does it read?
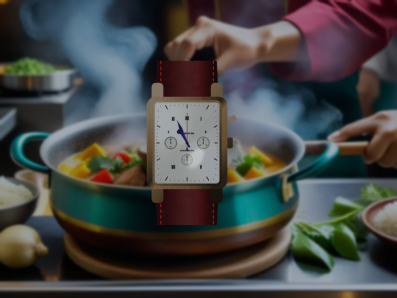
10:56
